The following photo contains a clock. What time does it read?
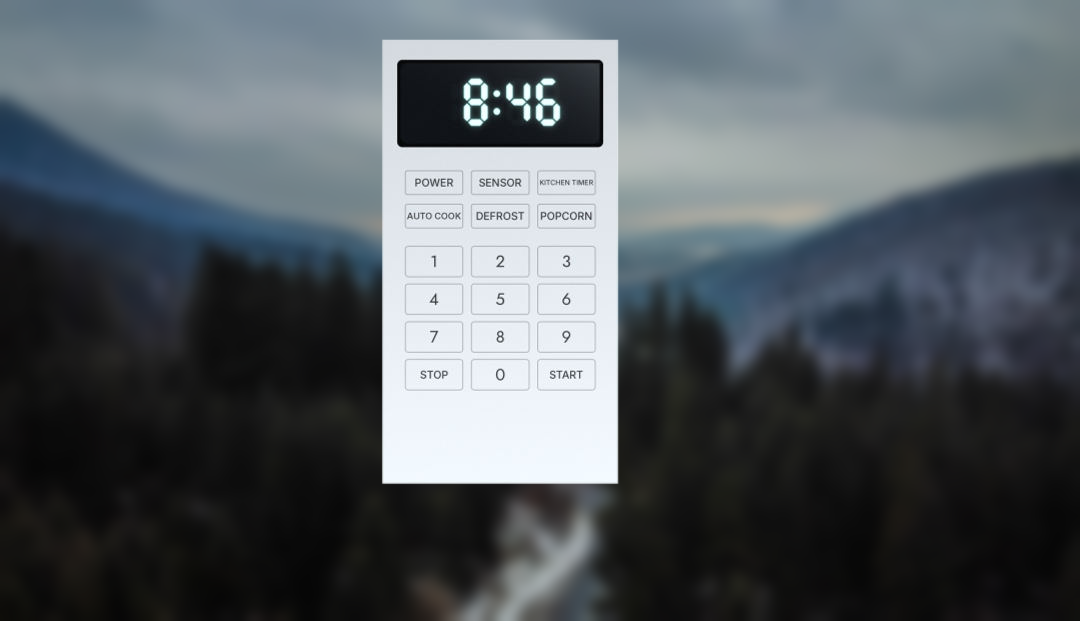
8:46
